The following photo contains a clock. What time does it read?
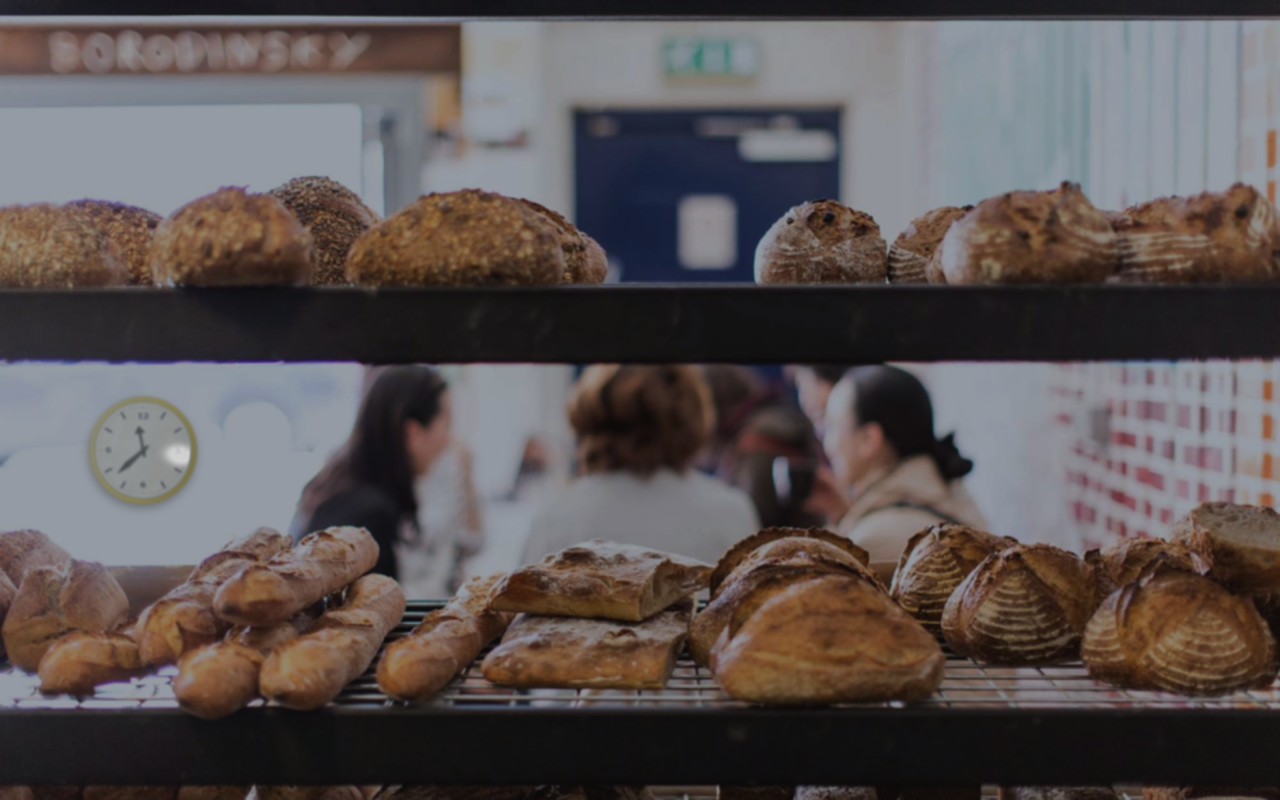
11:38
